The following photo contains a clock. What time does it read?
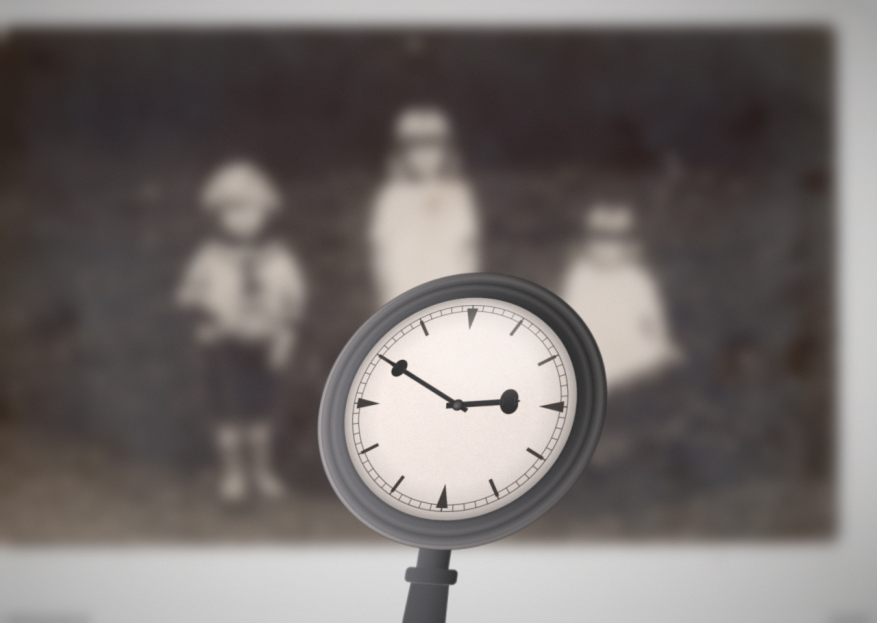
2:50
